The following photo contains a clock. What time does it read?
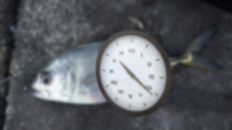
10:21
